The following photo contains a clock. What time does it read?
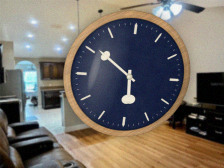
5:51
